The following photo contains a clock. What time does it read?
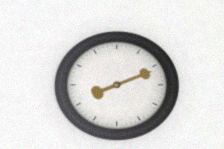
8:11
